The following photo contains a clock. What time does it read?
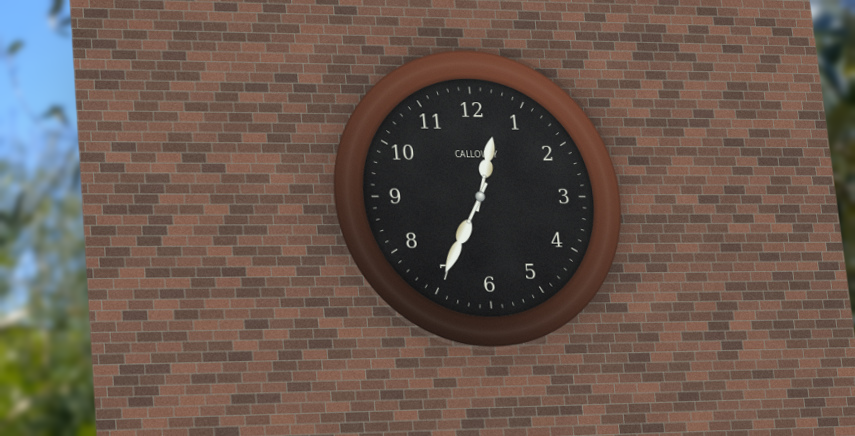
12:35
